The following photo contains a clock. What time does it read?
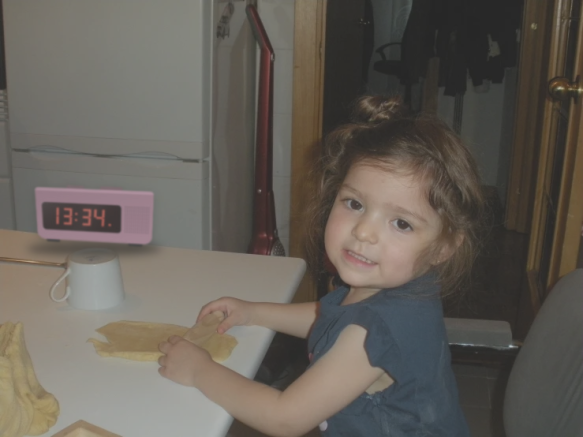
13:34
